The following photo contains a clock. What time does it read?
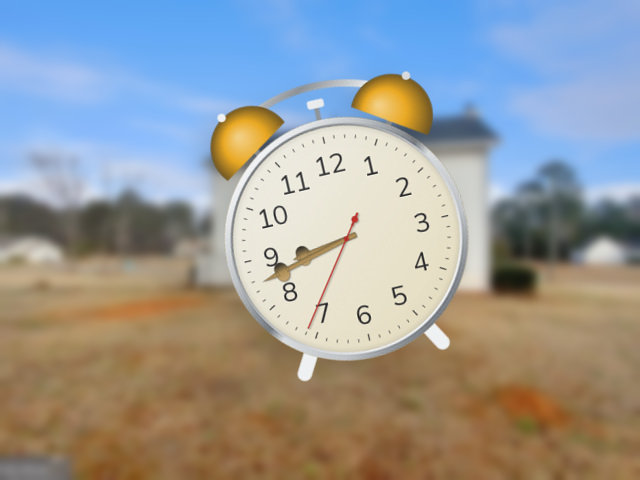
8:42:36
